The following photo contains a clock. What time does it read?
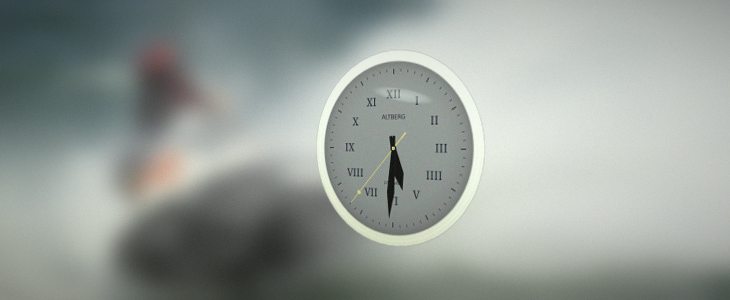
5:30:37
